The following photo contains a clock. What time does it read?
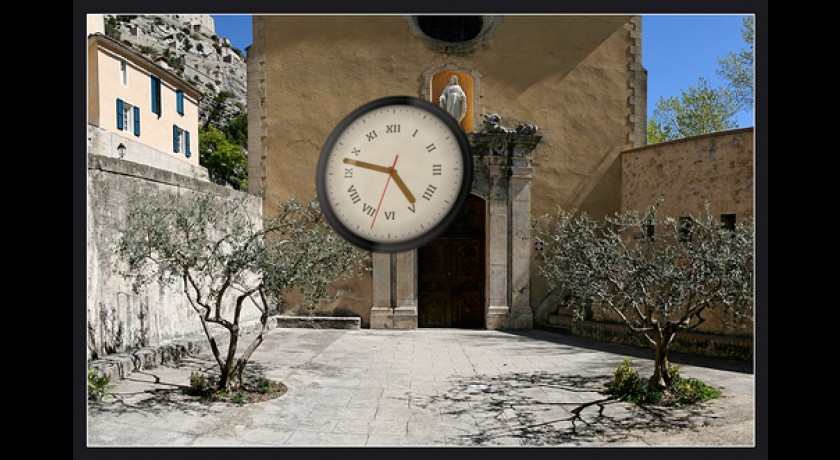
4:47:33
